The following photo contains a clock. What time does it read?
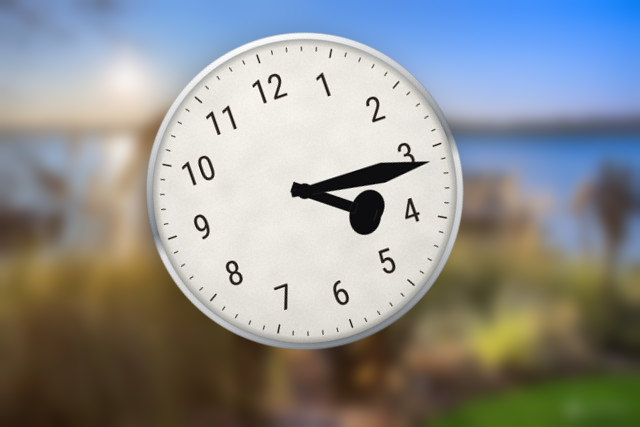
4:16
